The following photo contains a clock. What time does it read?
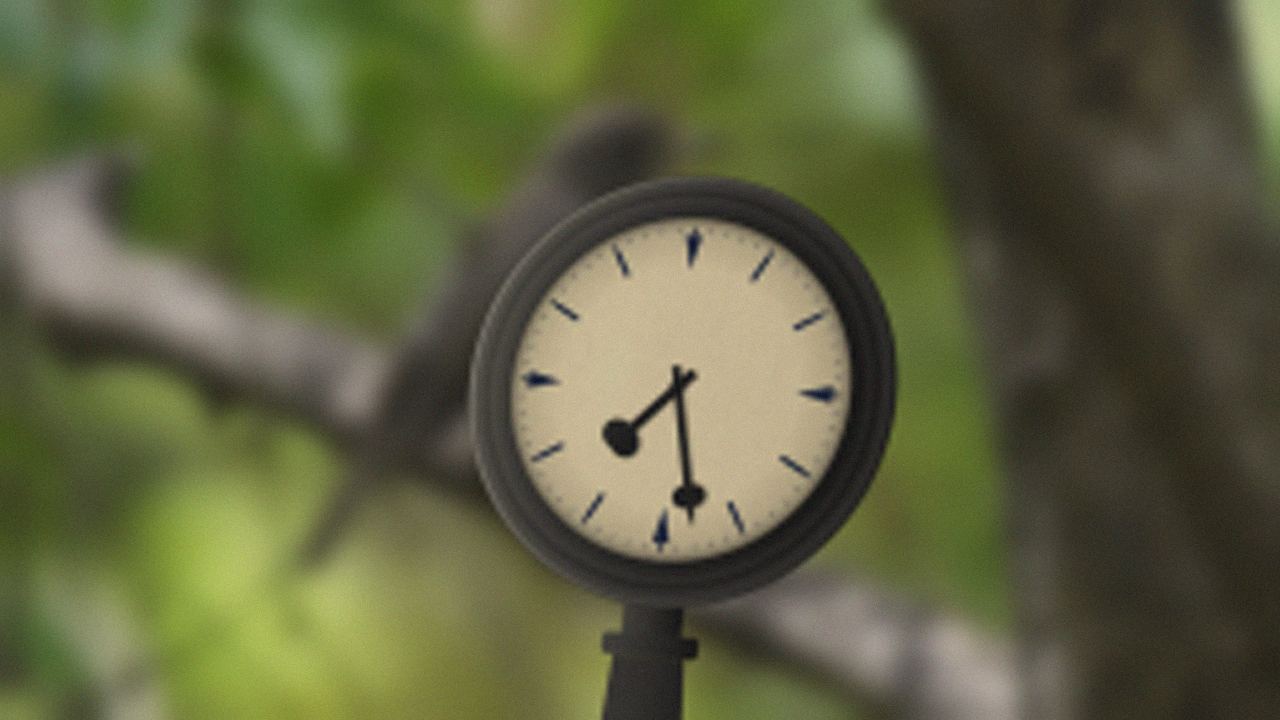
7:28
